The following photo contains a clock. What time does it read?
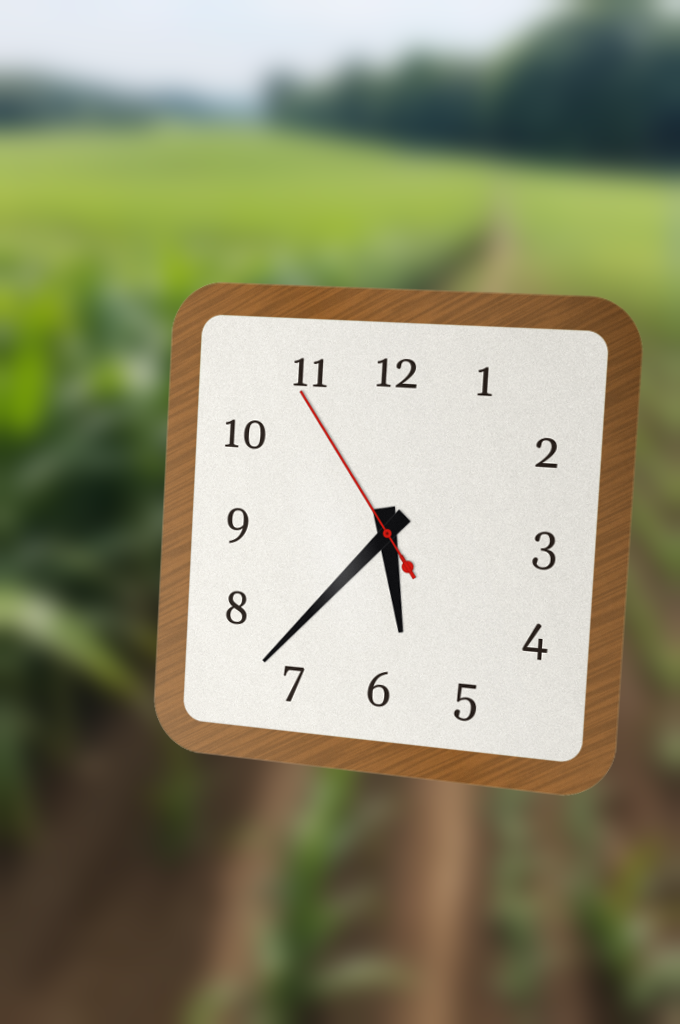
5:36:54
